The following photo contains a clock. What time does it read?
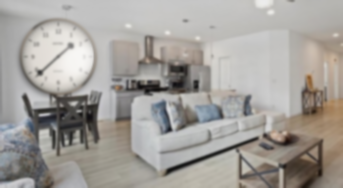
1:38
